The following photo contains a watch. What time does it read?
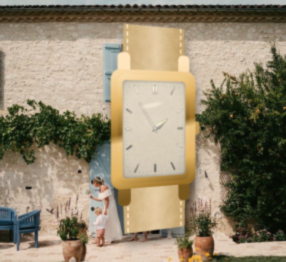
1:54
